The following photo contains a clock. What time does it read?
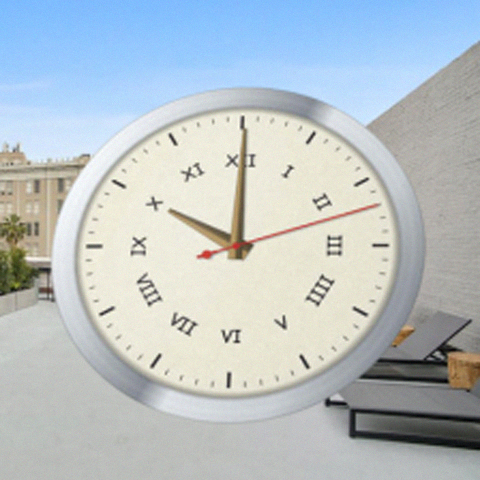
10:00:12
